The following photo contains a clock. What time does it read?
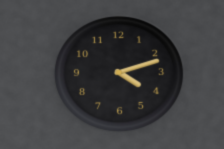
4:12
